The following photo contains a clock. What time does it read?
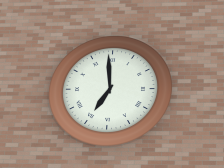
6:59
